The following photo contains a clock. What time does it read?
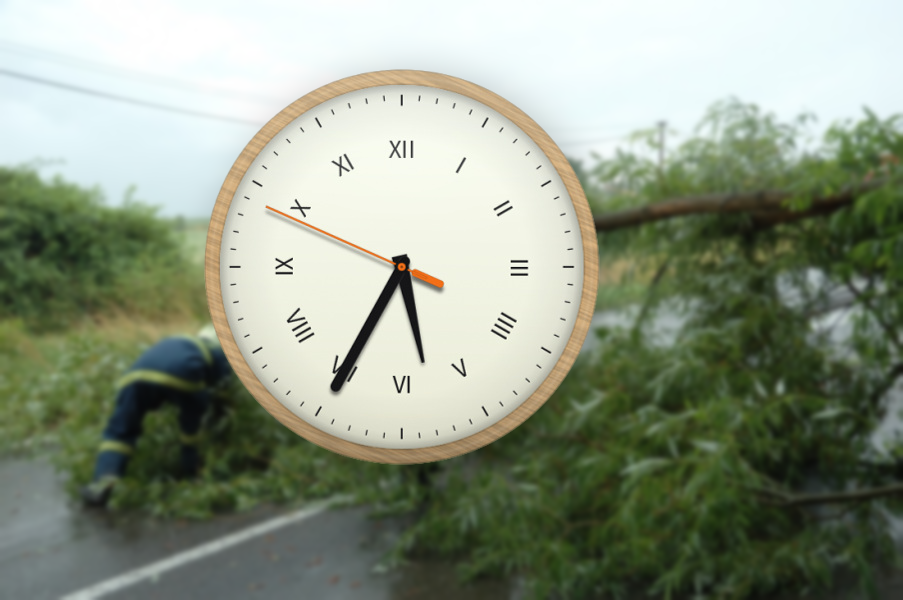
5:34:49
